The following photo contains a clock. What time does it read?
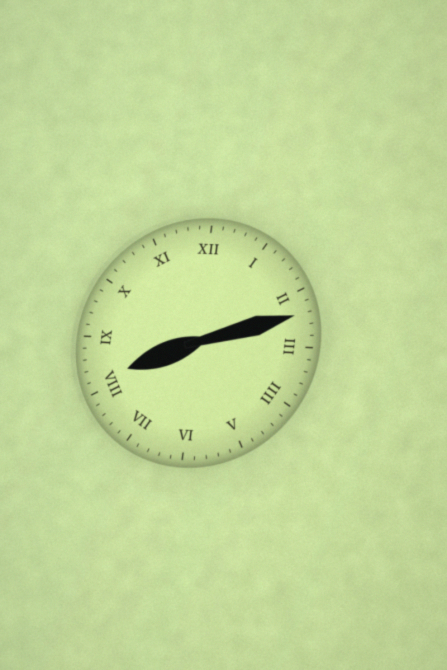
8:12
